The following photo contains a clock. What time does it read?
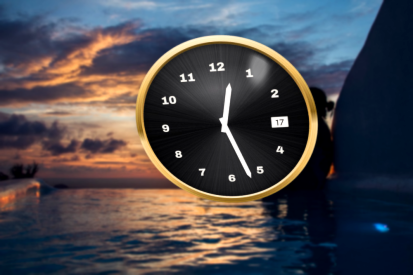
12:27
